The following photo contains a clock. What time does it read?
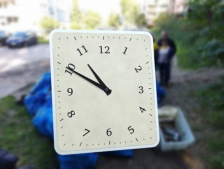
10:50
